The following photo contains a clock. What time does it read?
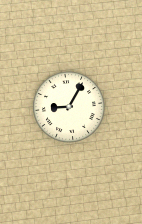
9:06
